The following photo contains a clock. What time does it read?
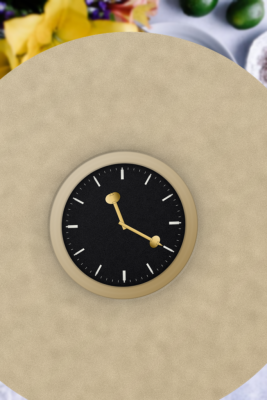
11:20
